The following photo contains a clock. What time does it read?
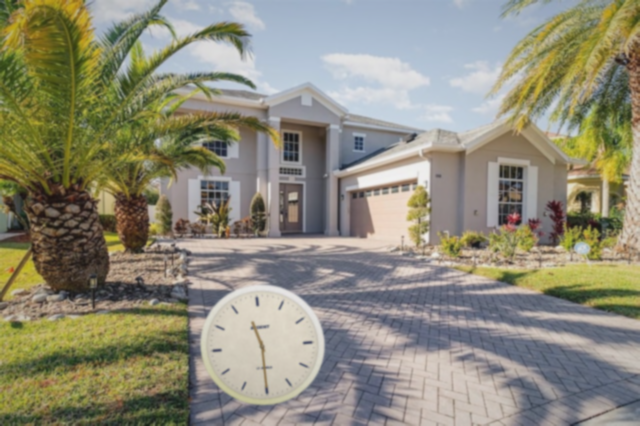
11:30
